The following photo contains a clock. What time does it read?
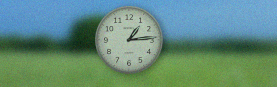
1:14
